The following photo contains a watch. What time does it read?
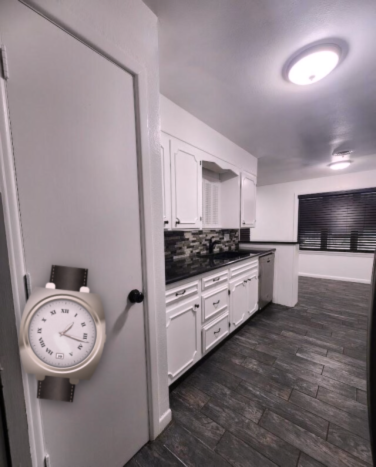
1:17
